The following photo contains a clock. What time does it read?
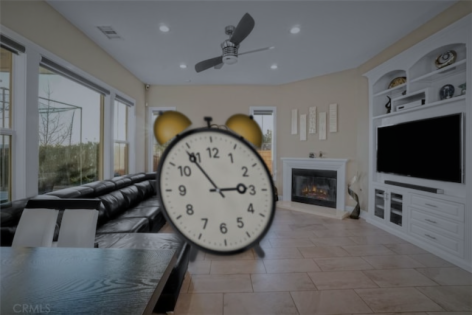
2:54
